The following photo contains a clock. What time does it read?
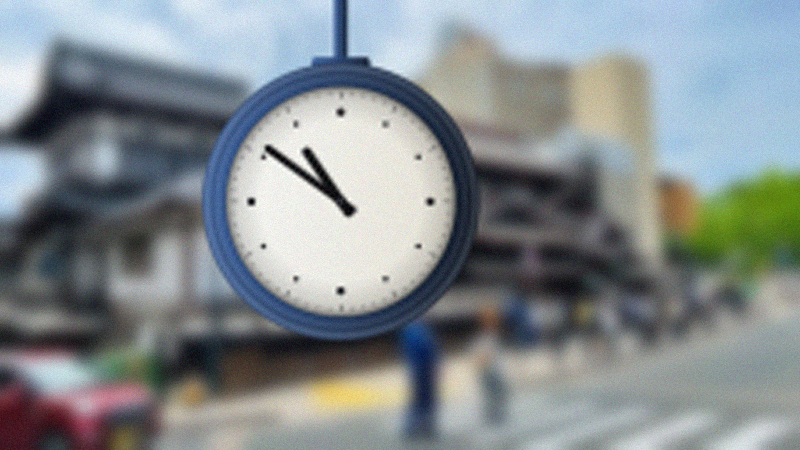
10:51
